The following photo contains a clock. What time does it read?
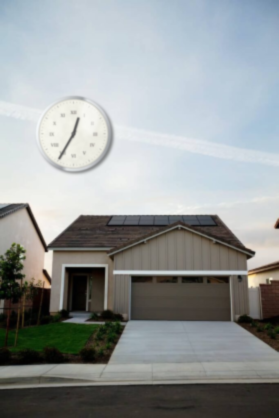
12:35
